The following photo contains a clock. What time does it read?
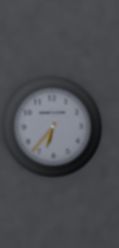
6:37
